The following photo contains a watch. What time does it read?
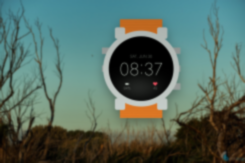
8:37
